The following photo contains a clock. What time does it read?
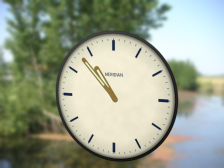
10:53
